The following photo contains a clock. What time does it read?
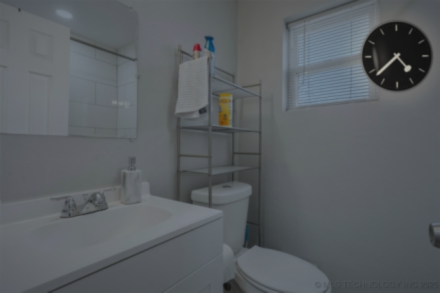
4:38
